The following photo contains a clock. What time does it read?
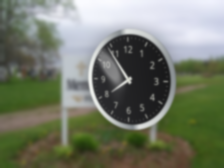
7:54
